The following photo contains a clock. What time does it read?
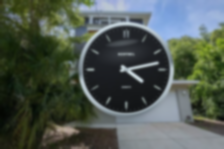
4:13
